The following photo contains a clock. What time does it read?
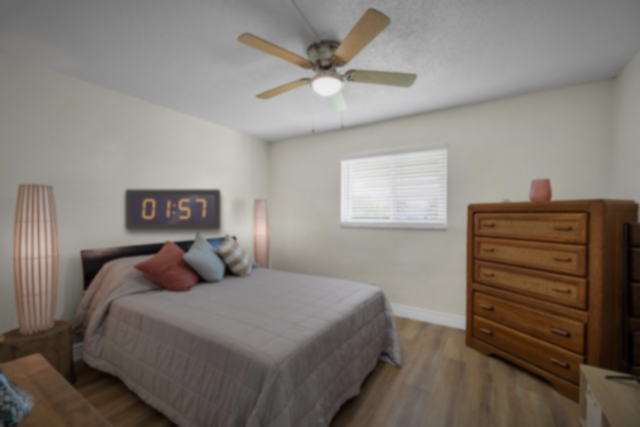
1:57
